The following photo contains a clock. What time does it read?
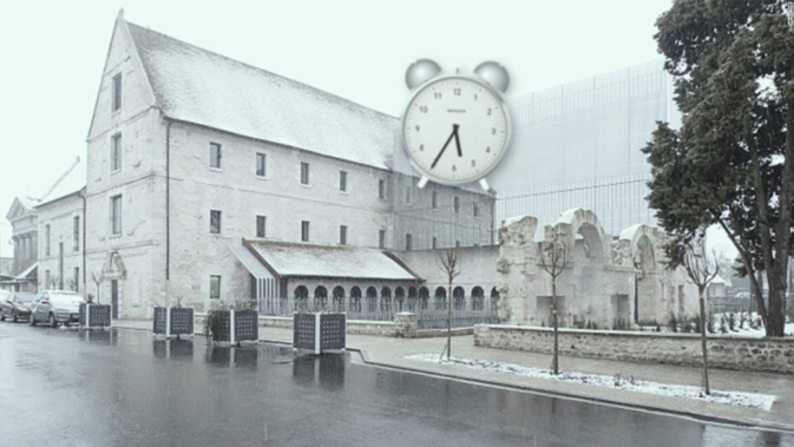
5:35
